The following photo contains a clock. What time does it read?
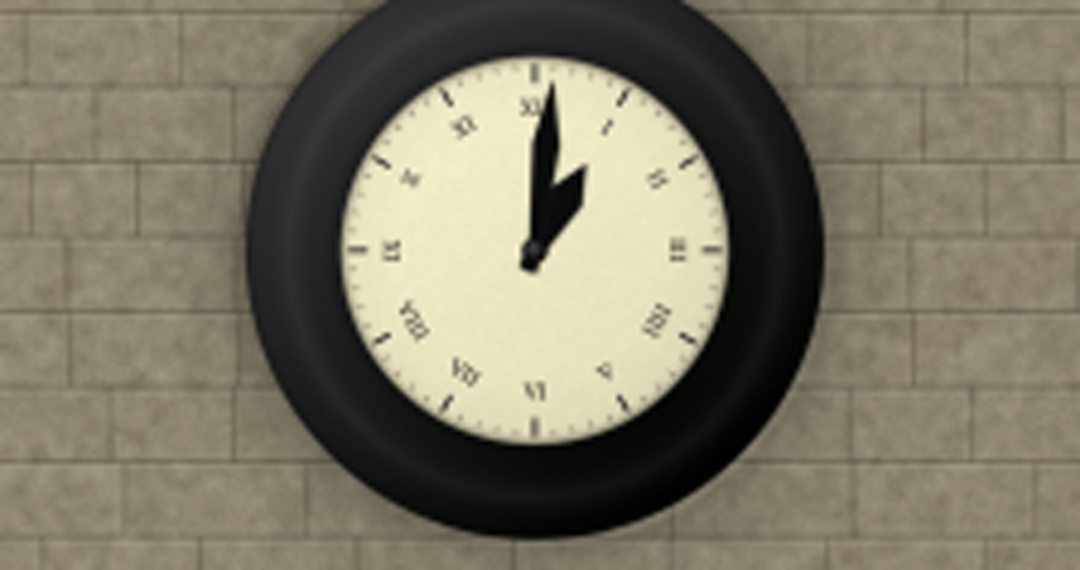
1:01
